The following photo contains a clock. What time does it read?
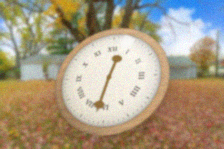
12:32
